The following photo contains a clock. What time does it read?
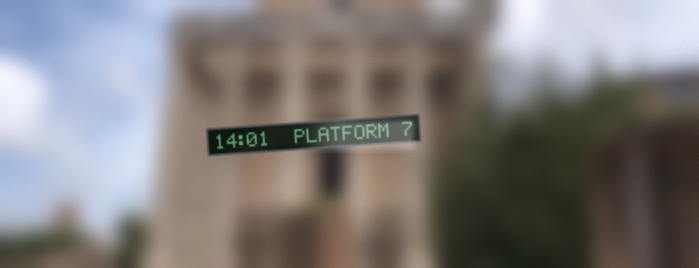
14:01
